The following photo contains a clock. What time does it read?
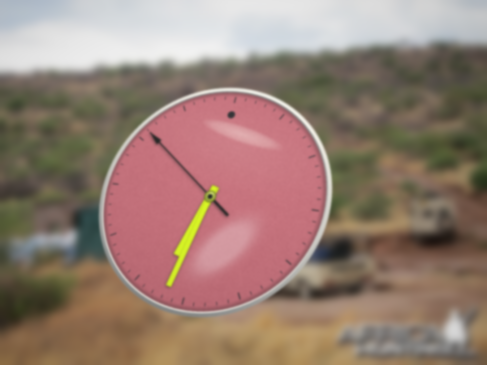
6:31:51
